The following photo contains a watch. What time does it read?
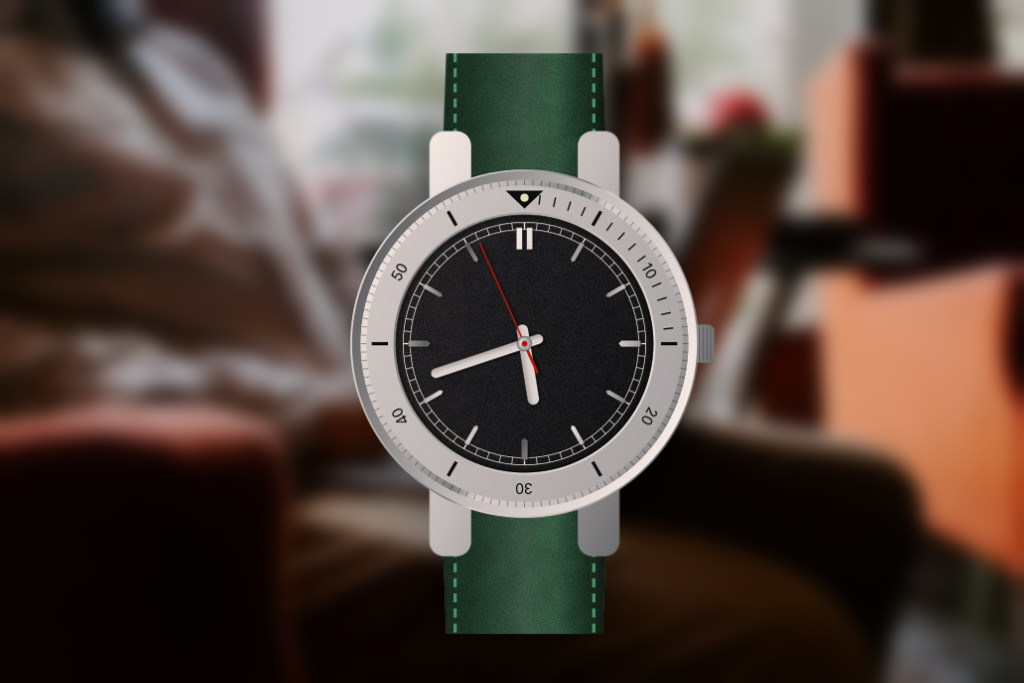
5:41:56
